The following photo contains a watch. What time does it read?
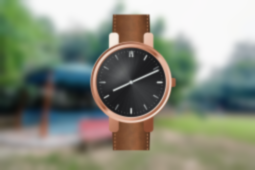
8:11
